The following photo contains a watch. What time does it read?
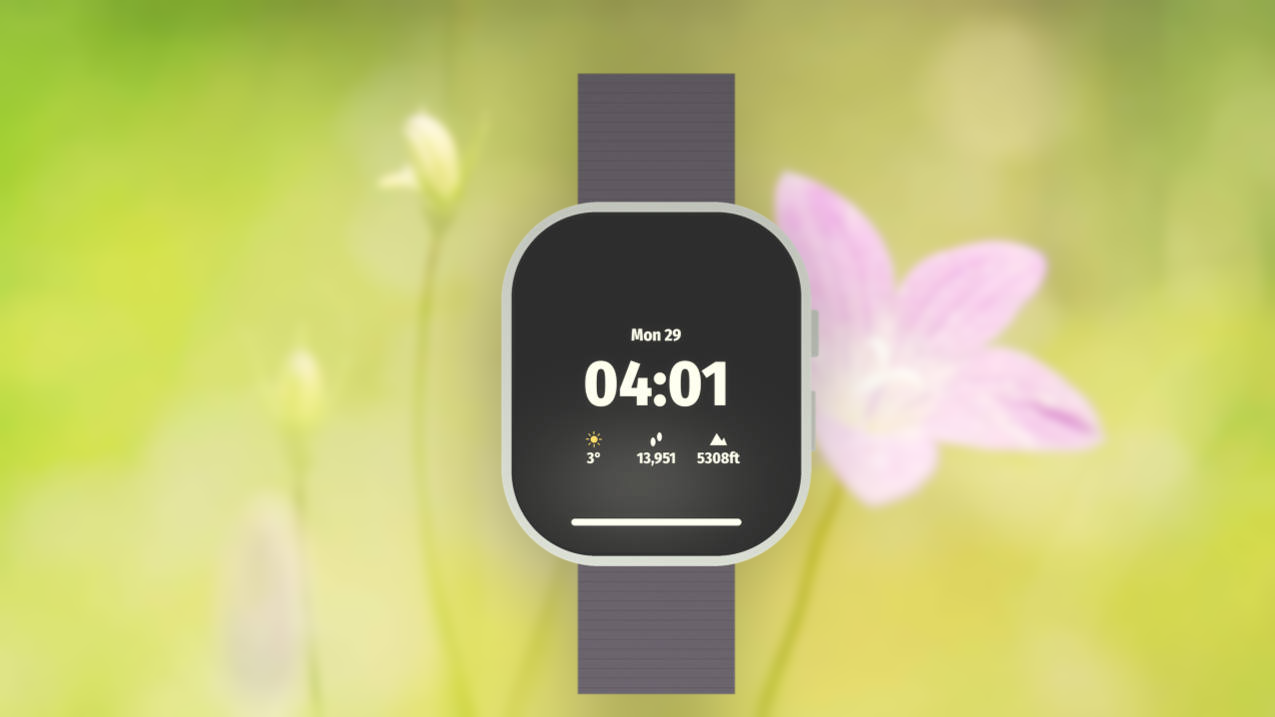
4:01
